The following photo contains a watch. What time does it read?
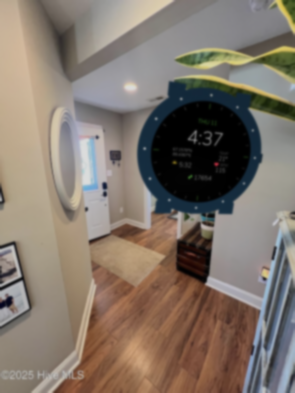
4:37
